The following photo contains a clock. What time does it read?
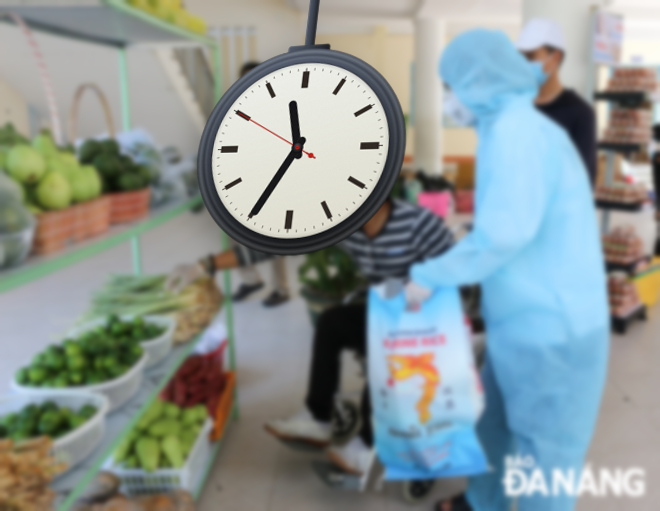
11:34:50
